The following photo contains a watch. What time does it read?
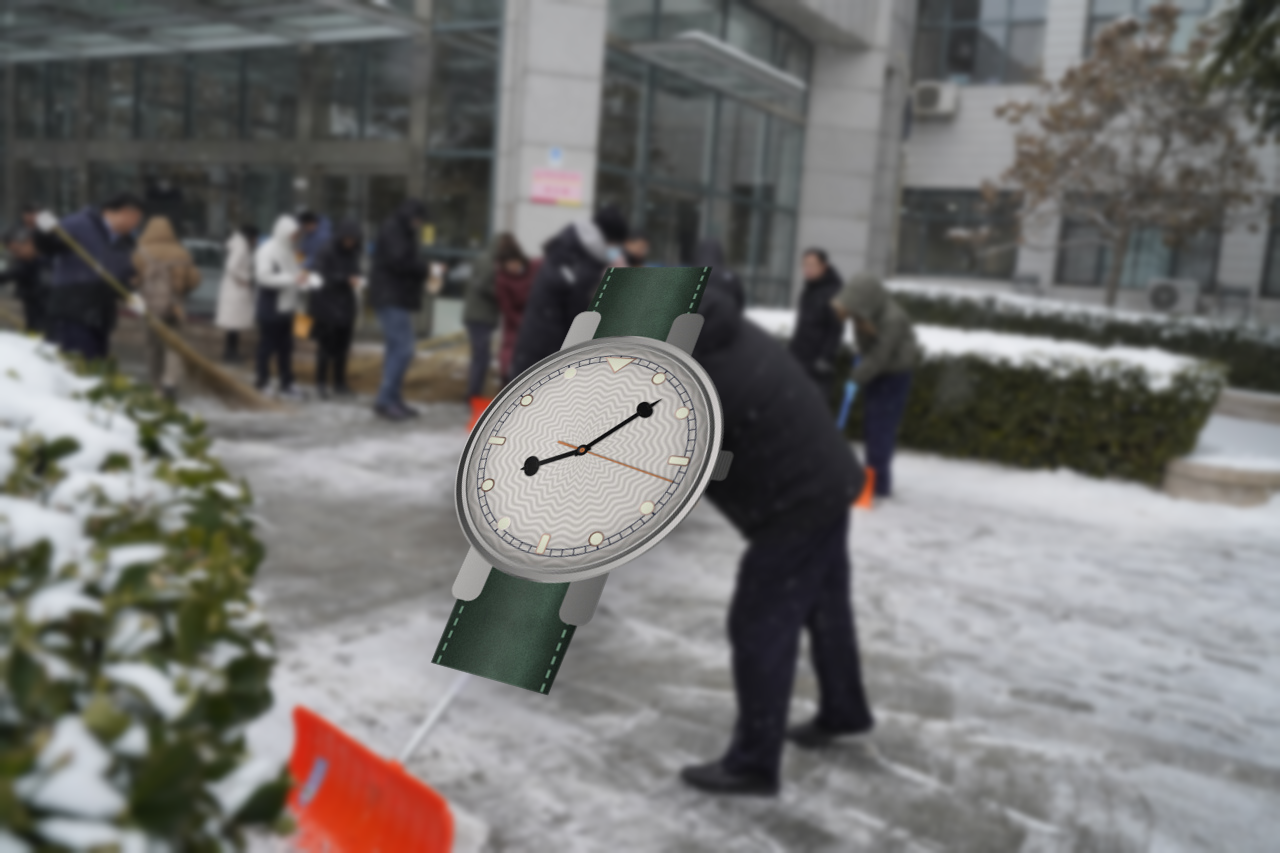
8:07:17
